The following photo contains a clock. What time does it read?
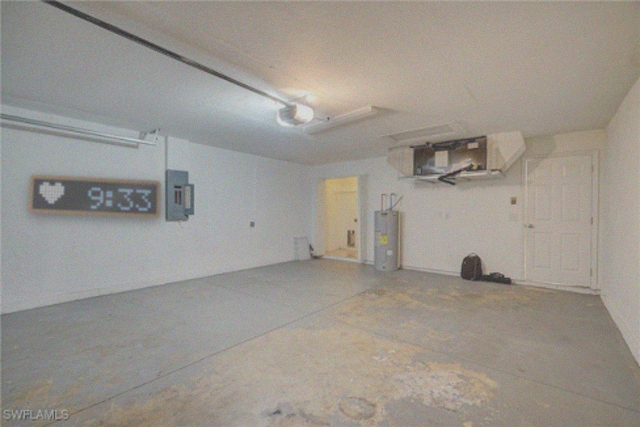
9:33
